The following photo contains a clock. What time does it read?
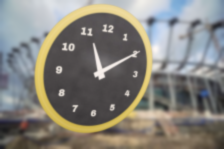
11:10
